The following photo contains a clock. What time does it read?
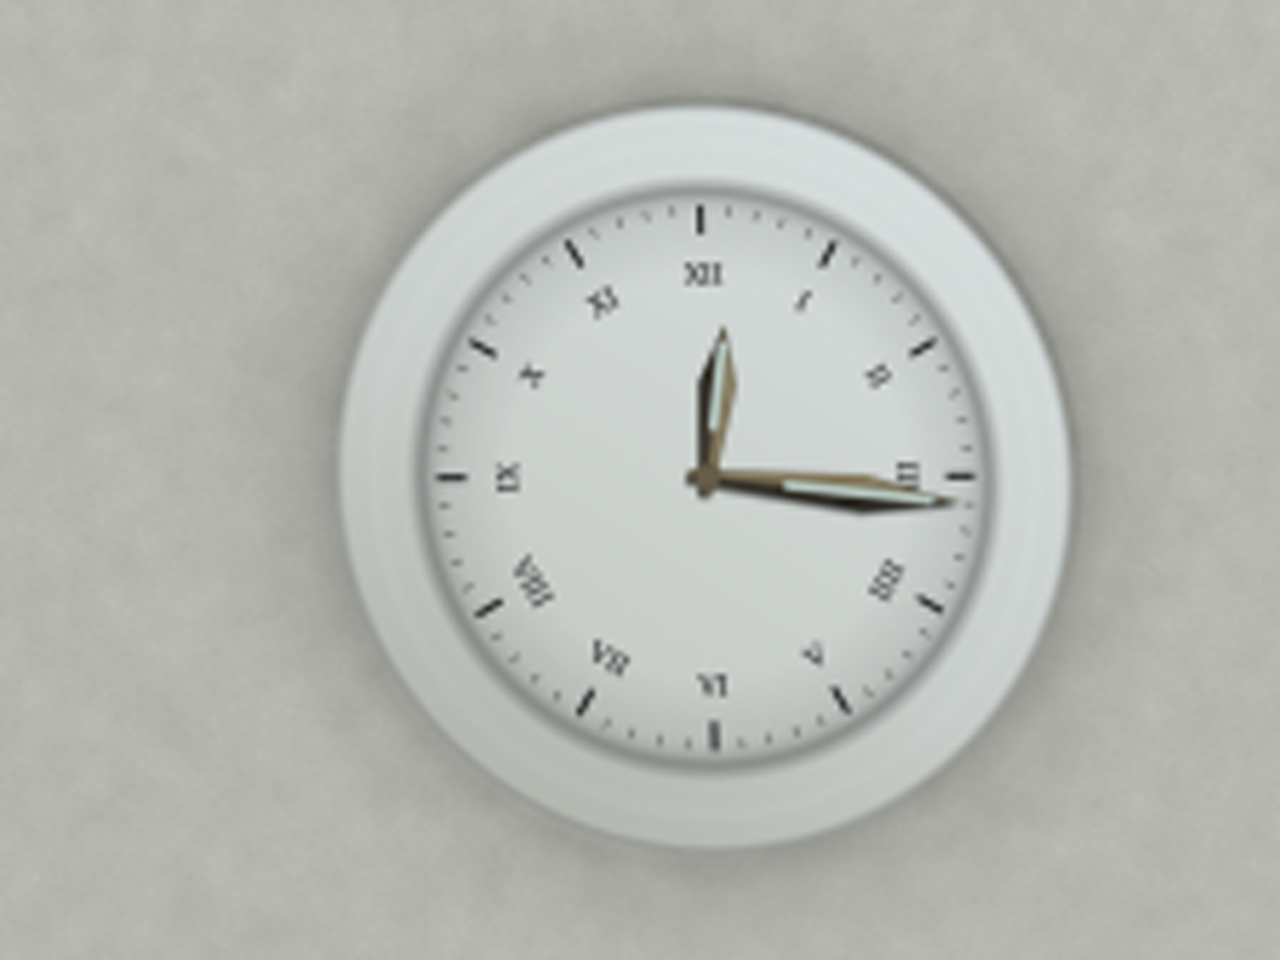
12:16
